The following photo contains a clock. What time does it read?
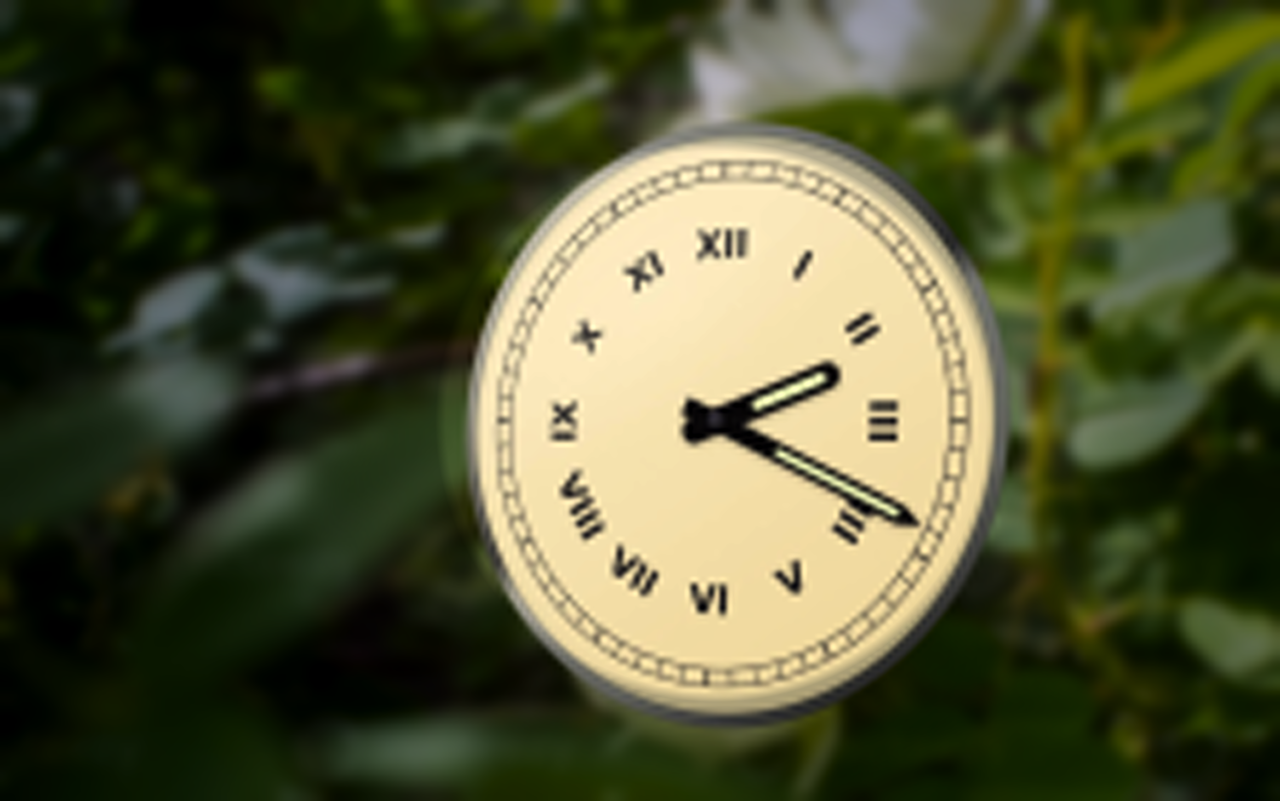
2:19
